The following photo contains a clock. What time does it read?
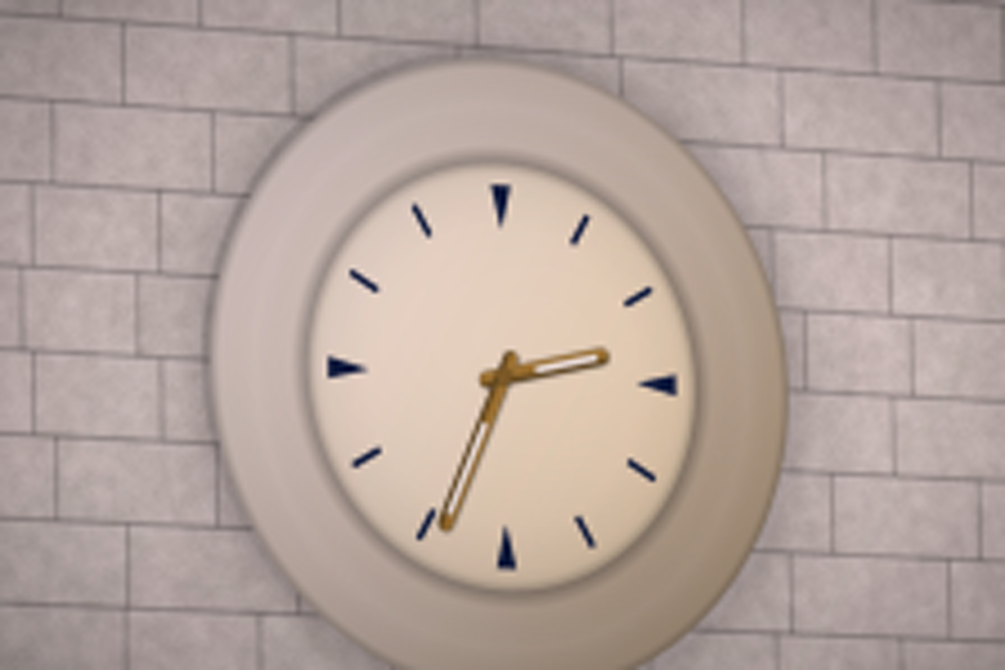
2:34
